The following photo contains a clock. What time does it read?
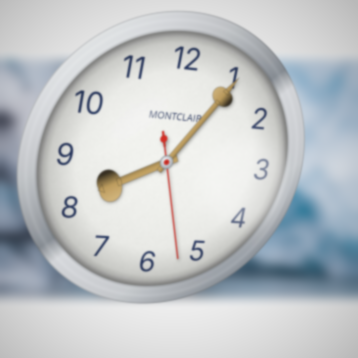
8:05:27
